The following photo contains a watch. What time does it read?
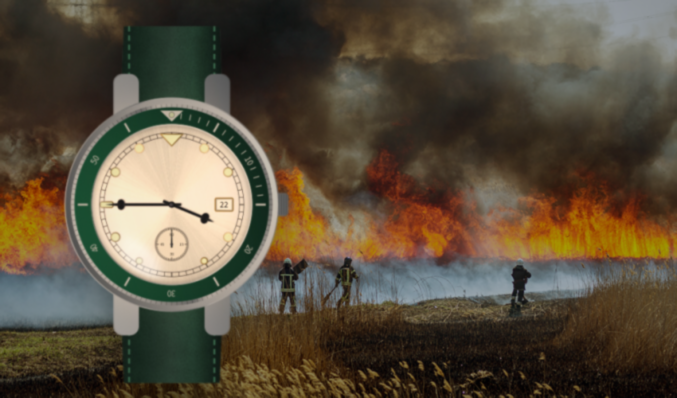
3:45
